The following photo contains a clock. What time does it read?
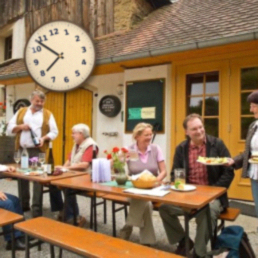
7:53
